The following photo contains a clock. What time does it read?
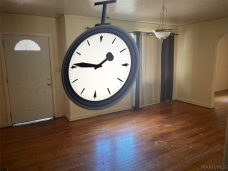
1:46
